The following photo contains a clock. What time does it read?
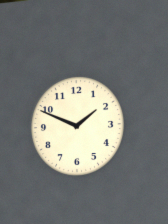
1:49
